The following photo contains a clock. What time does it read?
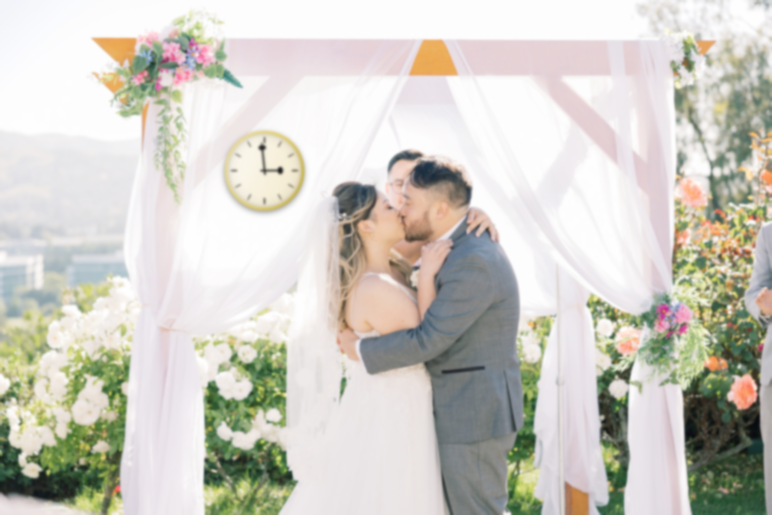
2:59
